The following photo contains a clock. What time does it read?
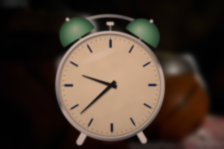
9:38
